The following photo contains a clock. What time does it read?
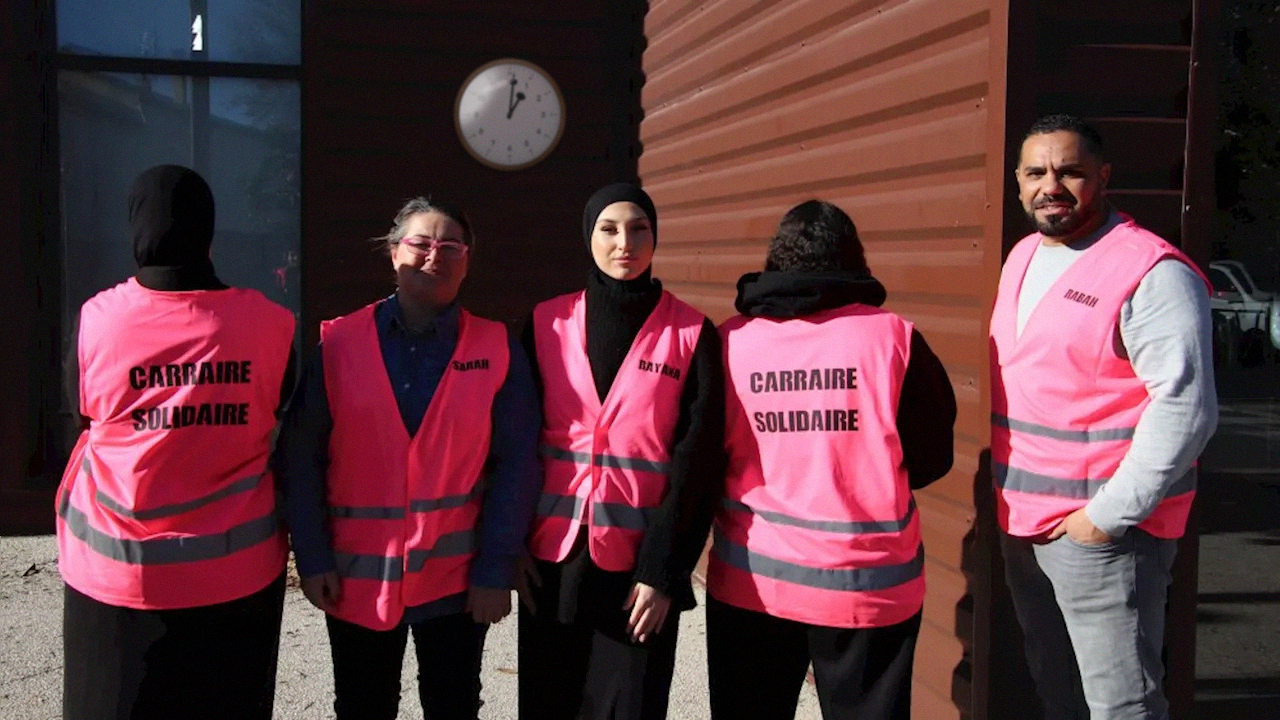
1:01
